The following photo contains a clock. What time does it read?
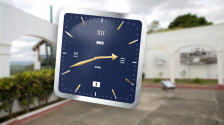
2:41
